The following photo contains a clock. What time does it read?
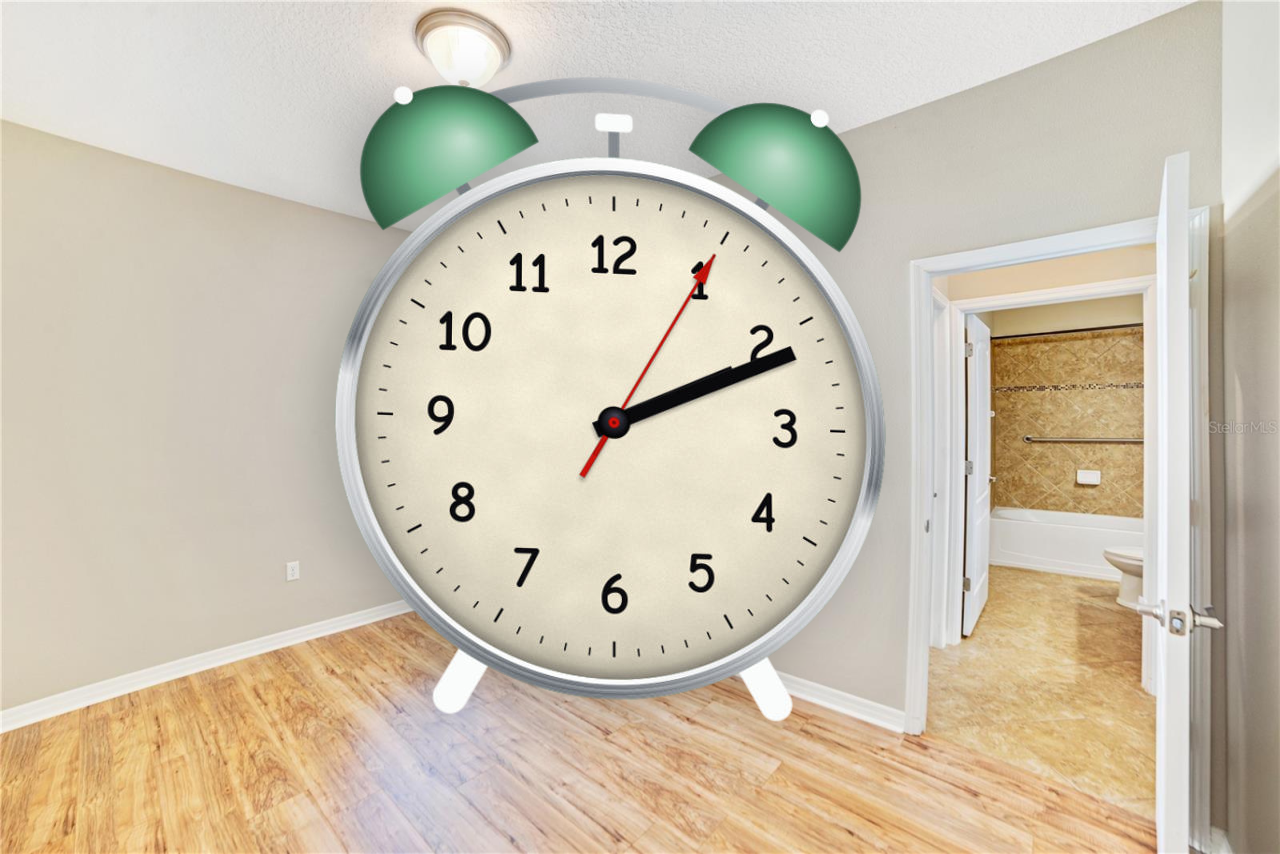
2:11:05
